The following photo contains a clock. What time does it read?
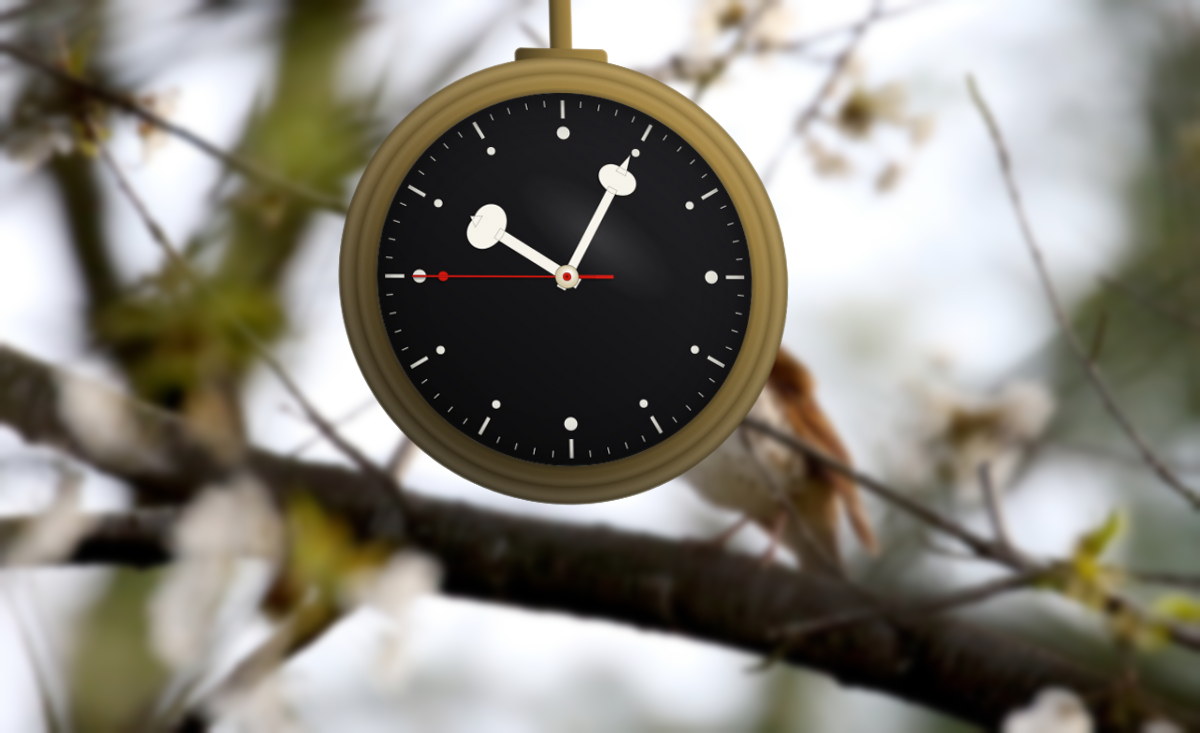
10:04:45
